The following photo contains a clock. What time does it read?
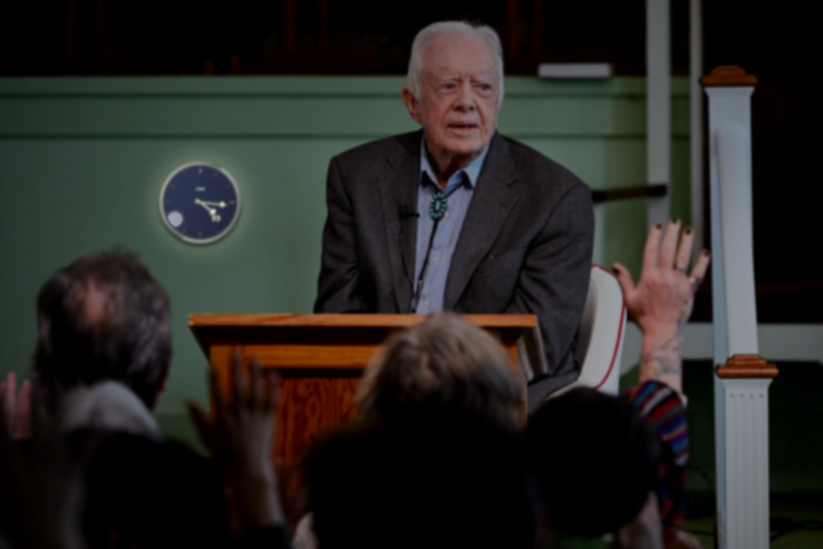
4:16
